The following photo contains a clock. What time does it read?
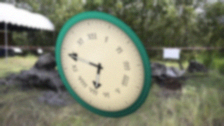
6:49
